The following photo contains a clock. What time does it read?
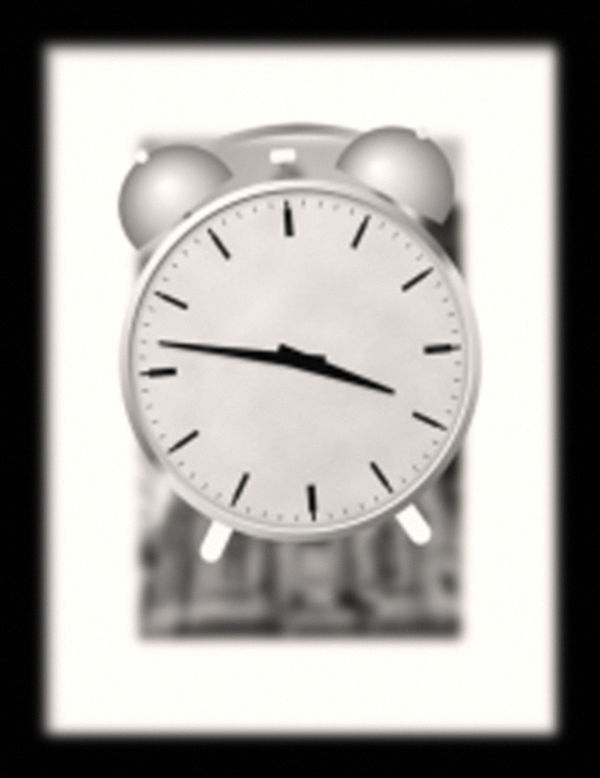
3:47
